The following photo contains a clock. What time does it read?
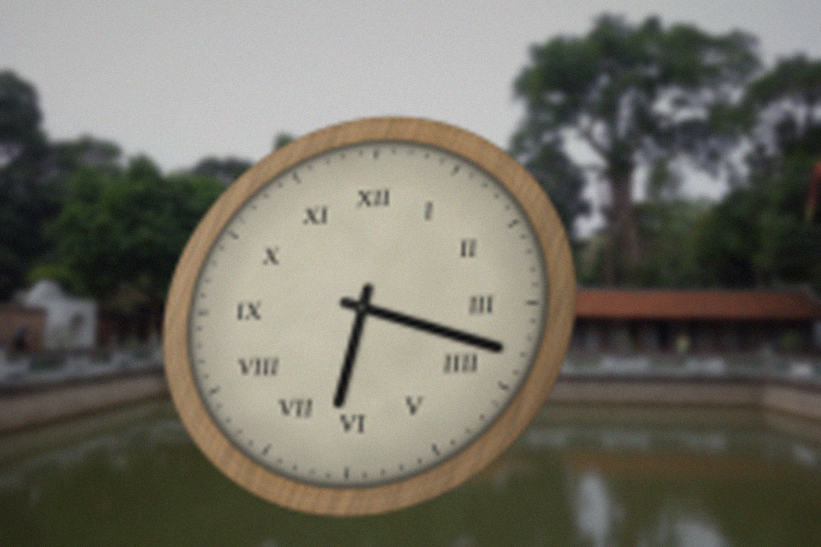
6:18
